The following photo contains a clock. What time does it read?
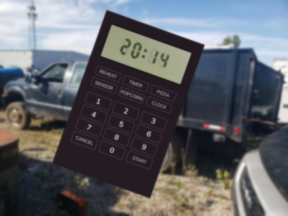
20:14
